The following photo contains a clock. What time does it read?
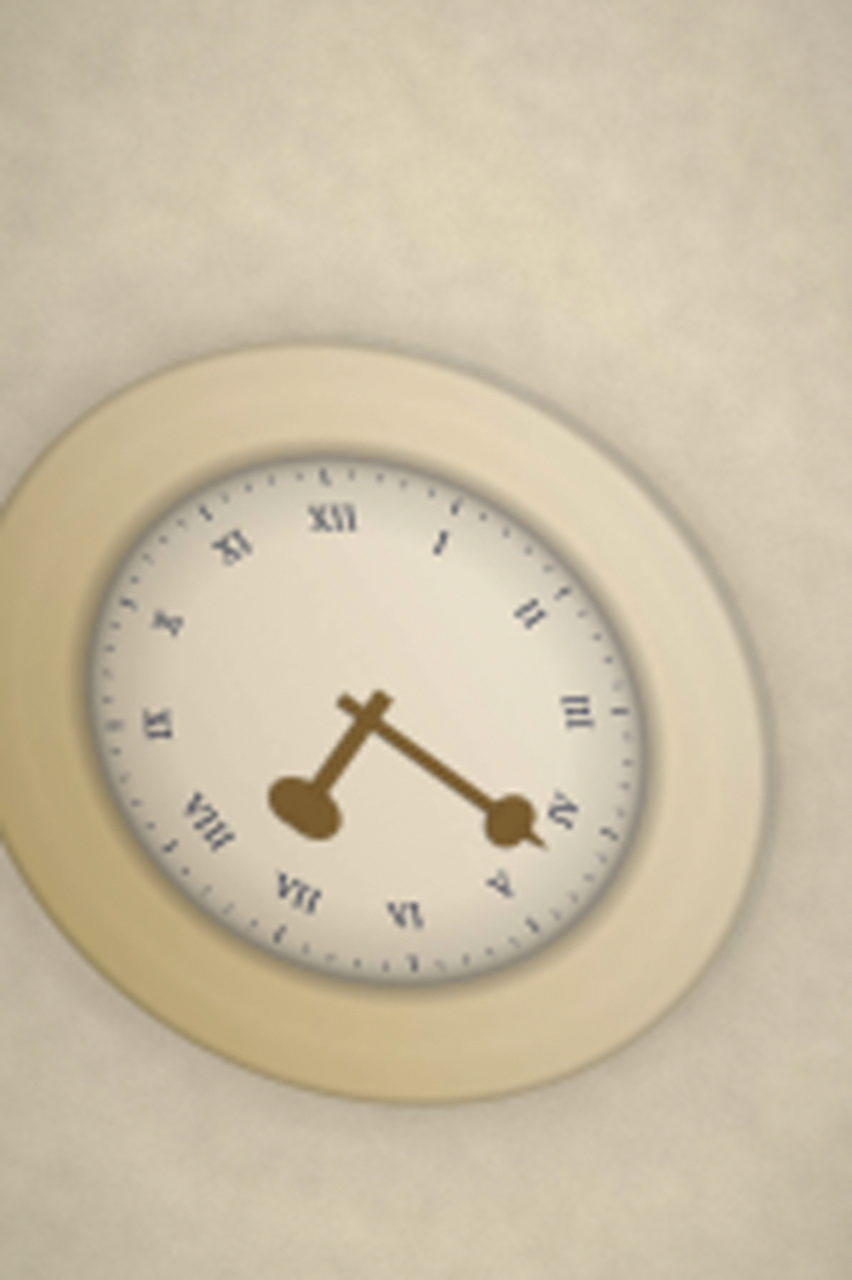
7:22
